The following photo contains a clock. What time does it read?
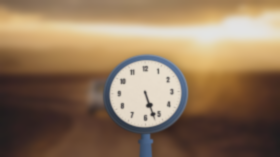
5:27
